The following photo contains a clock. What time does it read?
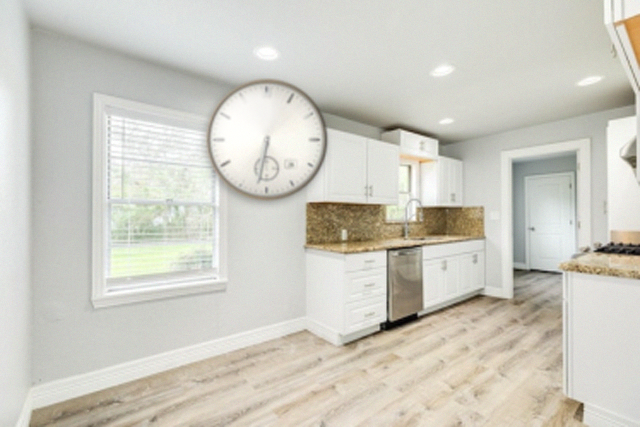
6:32
